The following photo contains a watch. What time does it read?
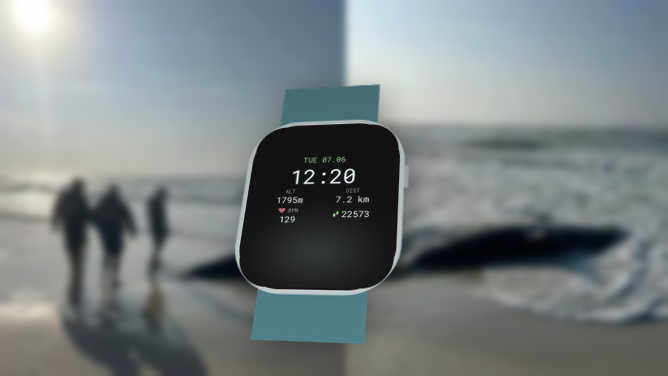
12:20
